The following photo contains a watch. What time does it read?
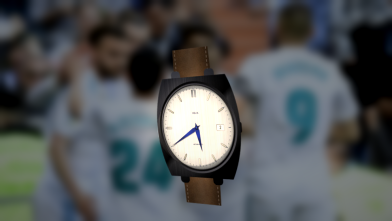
5:40
